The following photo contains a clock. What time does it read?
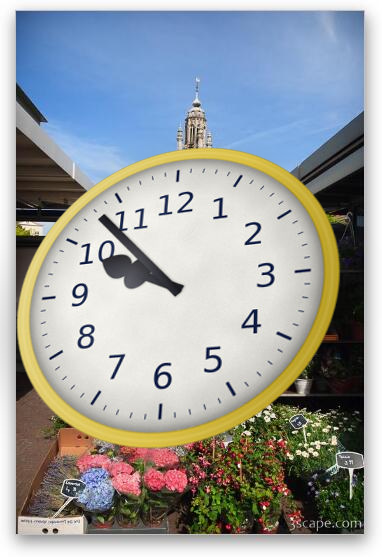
9:53
